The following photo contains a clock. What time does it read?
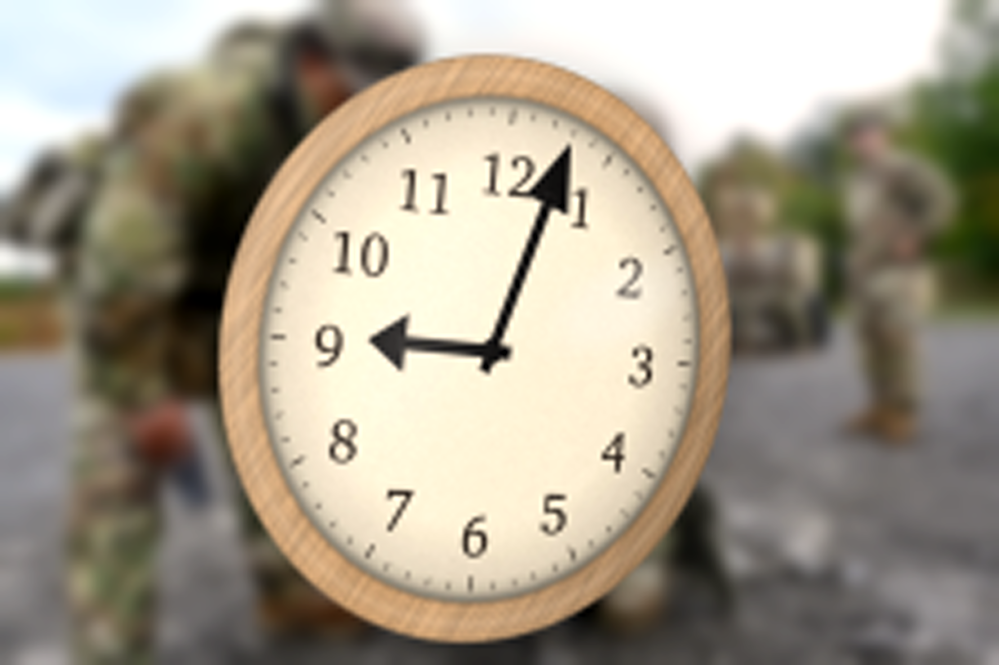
9:03
